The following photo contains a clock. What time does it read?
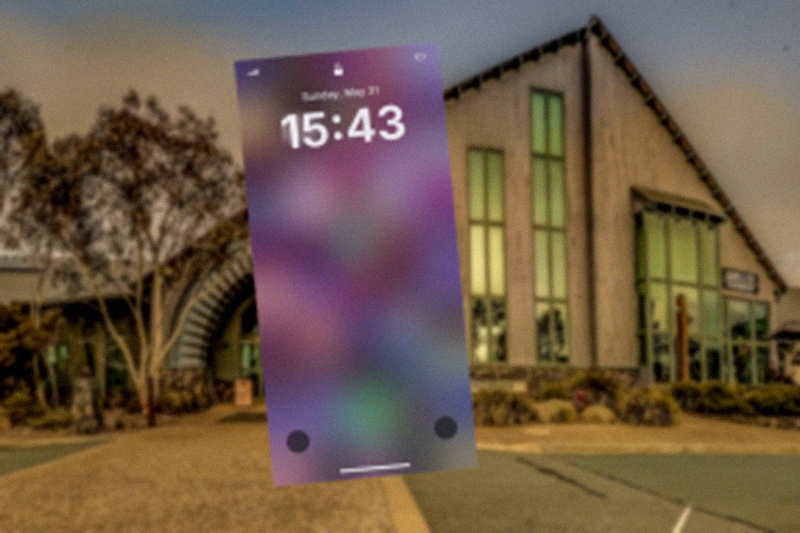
15:43
